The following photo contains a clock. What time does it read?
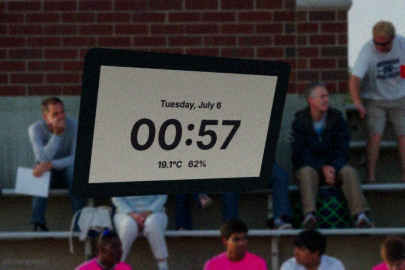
0:57
